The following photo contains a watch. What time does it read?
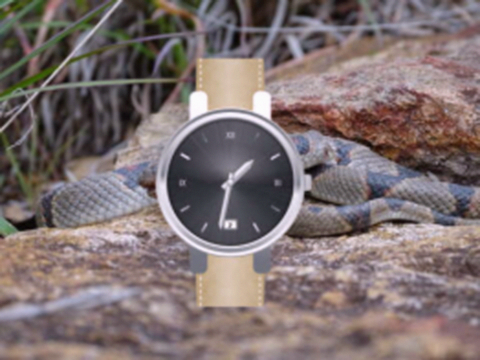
1:32
